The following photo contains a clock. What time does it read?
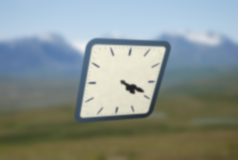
4:19
